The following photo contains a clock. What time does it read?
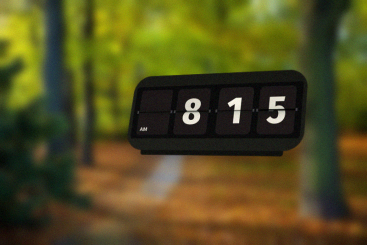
8:15
